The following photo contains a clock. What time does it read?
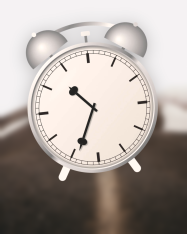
10:34
